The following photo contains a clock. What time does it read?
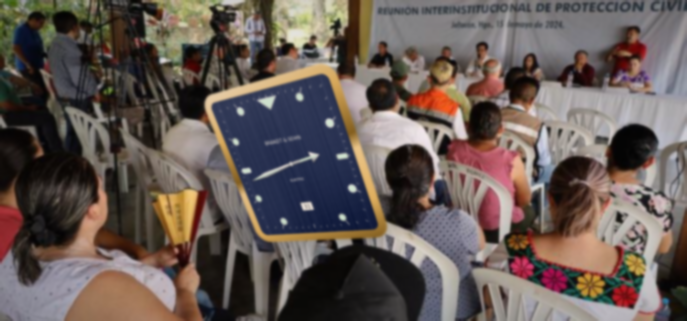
2:43
